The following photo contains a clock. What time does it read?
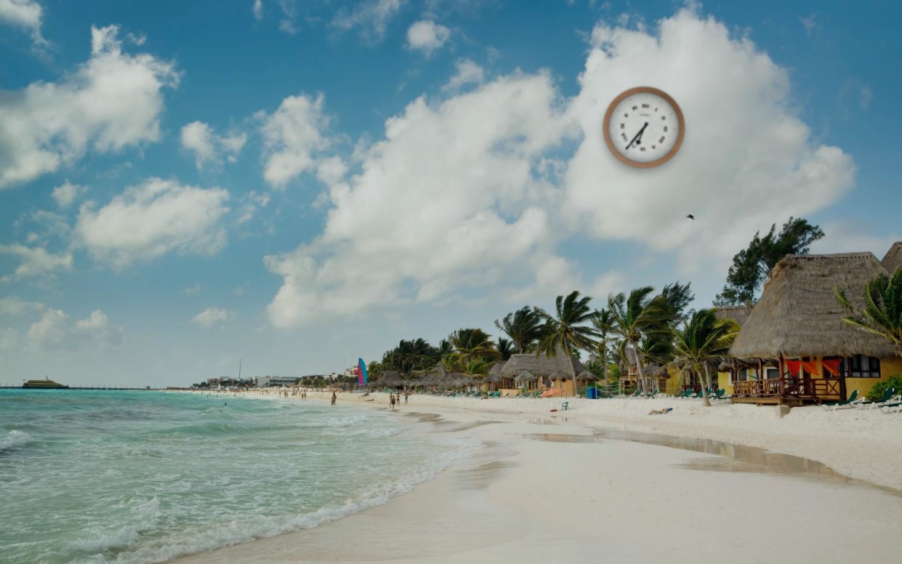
6:36
